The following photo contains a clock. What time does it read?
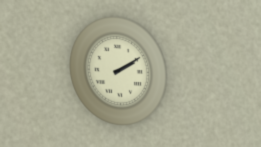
2:10
